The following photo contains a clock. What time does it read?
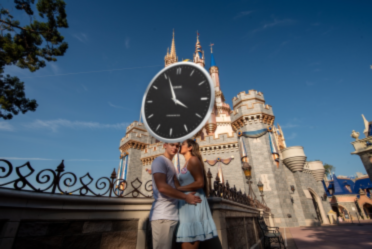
3:56
